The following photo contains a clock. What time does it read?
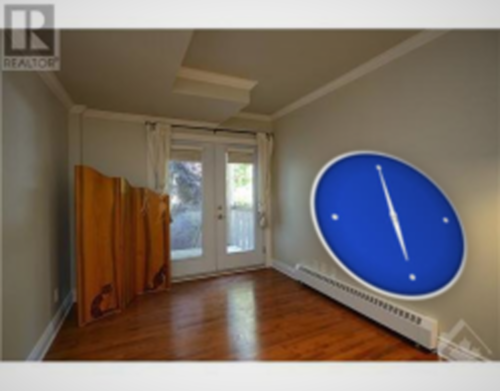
6:00
